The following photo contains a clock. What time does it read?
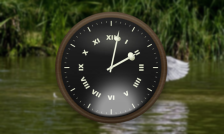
2:02
